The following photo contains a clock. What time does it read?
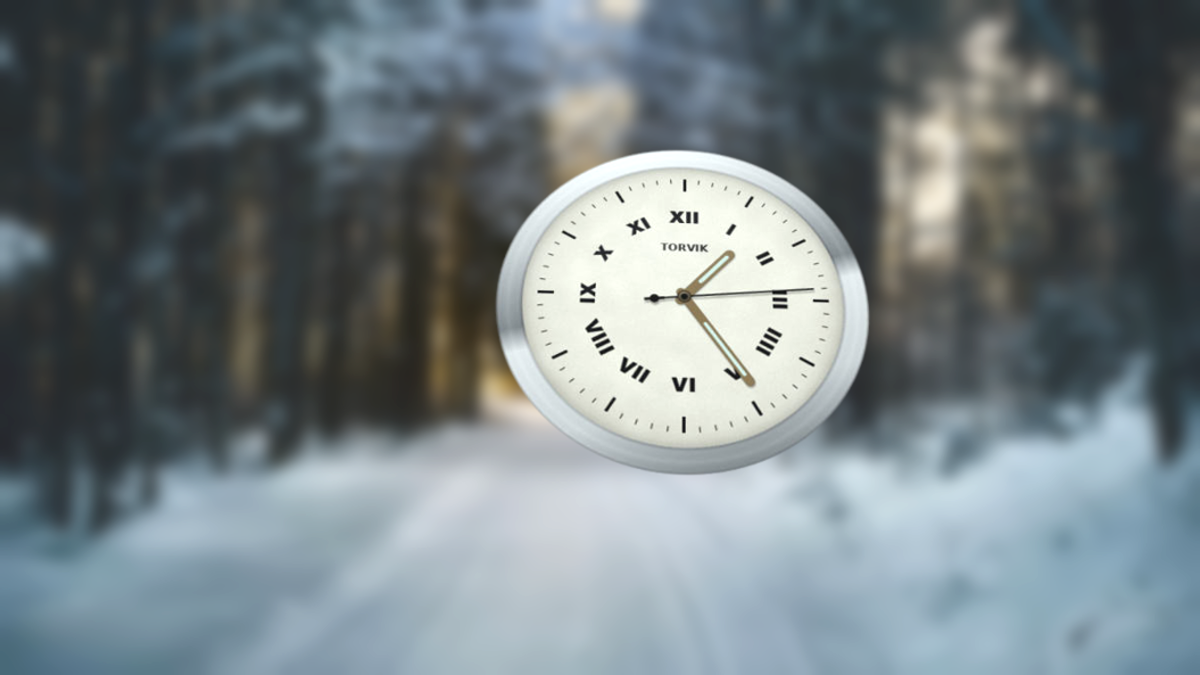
1:24:14
